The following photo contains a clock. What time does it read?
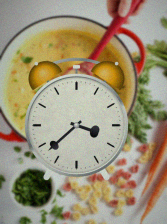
3:38
